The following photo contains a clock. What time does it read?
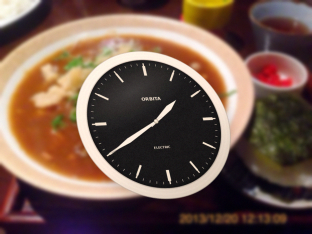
1:40
